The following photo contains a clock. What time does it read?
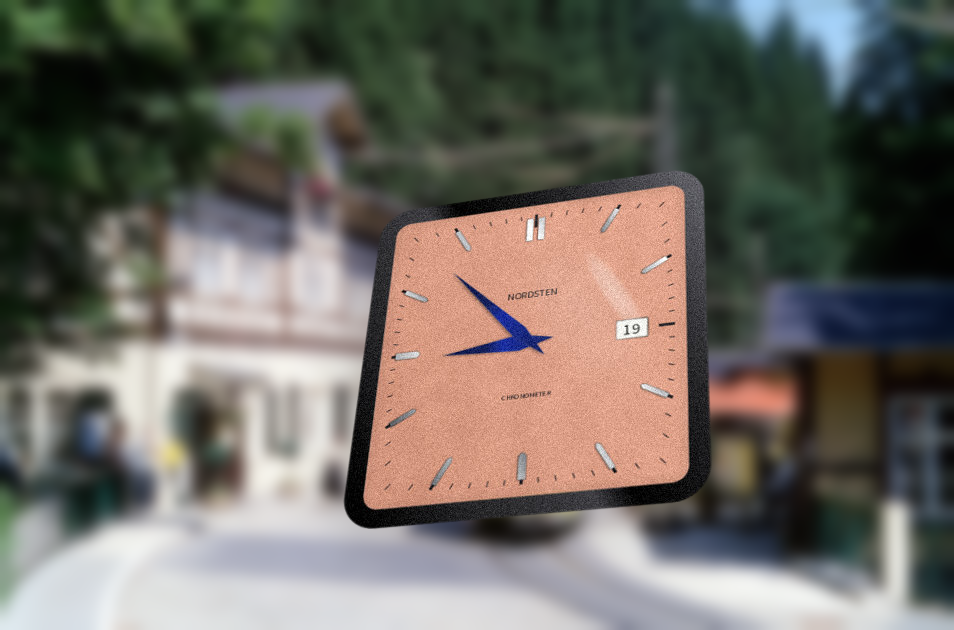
8:53
